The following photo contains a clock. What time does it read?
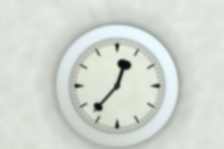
12:37
